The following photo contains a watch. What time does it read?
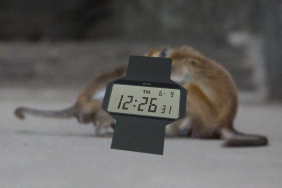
12:26:31
